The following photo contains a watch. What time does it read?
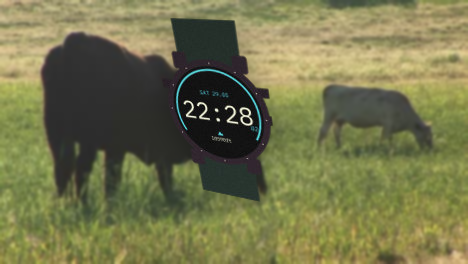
22:28
